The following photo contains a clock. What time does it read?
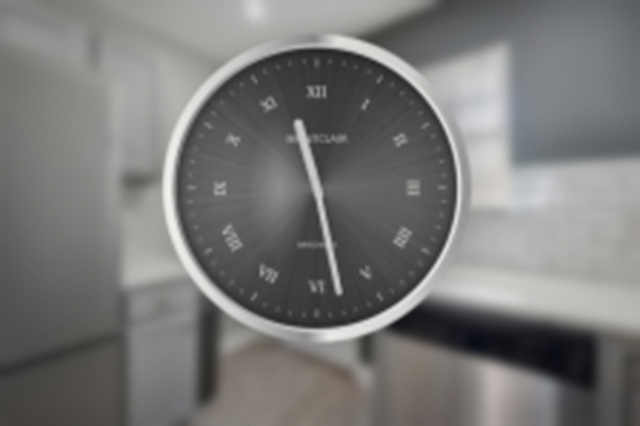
11:28
